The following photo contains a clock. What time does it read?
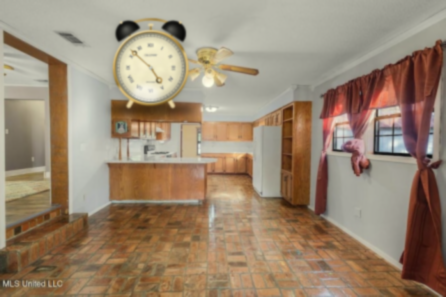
4:52
